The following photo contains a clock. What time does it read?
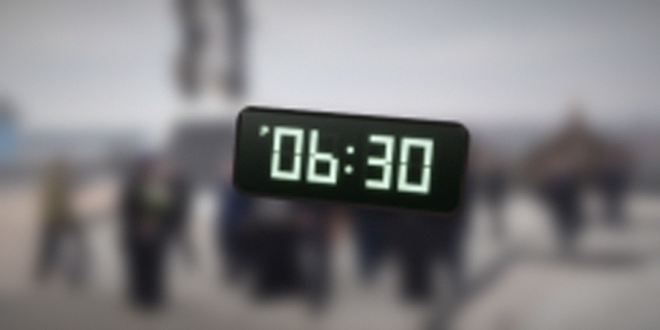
6:30
